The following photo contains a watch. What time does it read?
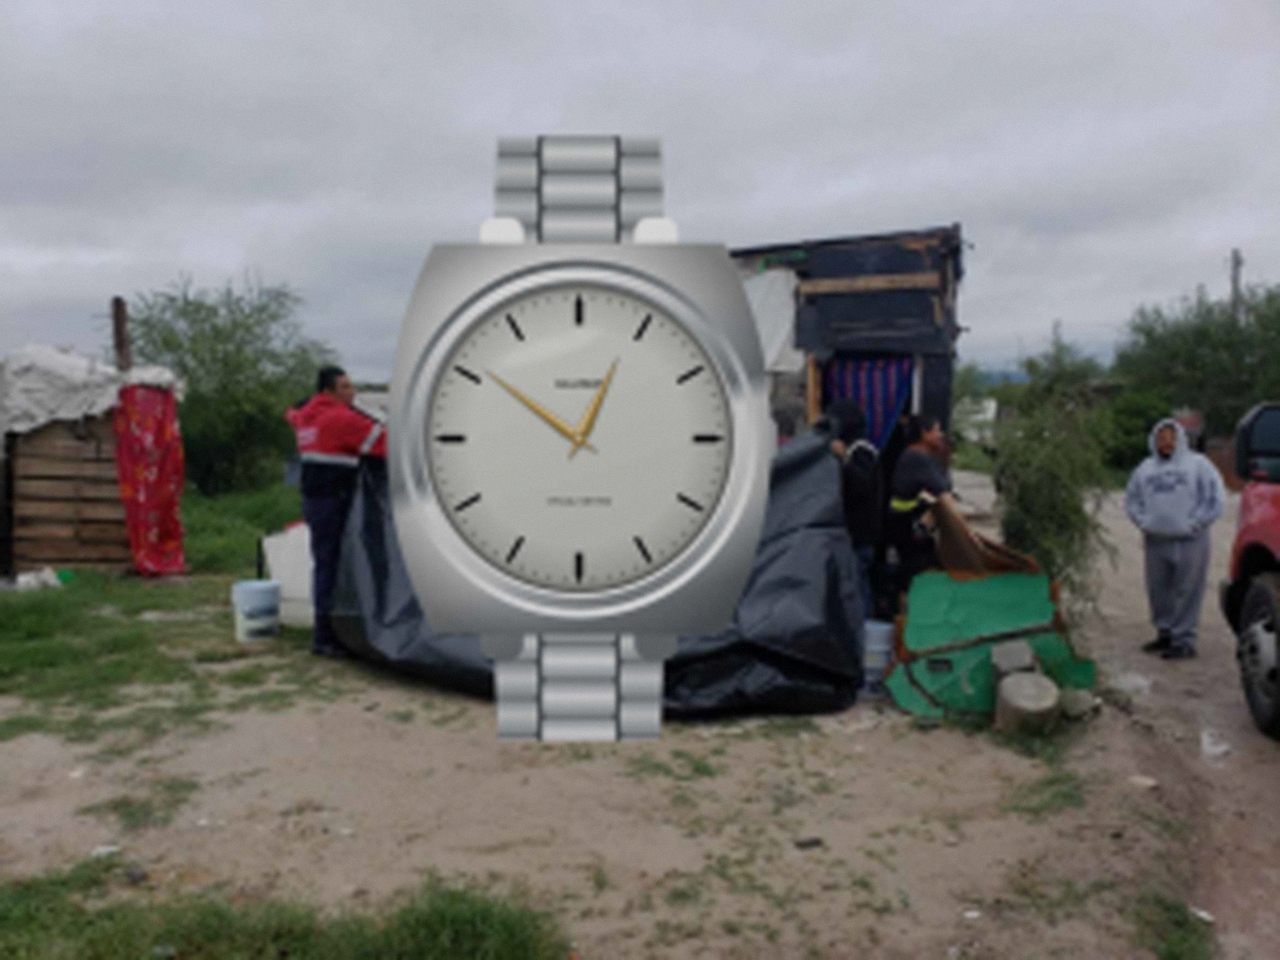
12:51
